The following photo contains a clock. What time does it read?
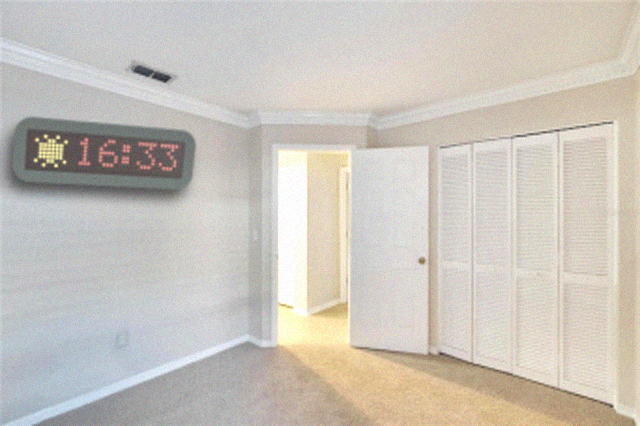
16:33
